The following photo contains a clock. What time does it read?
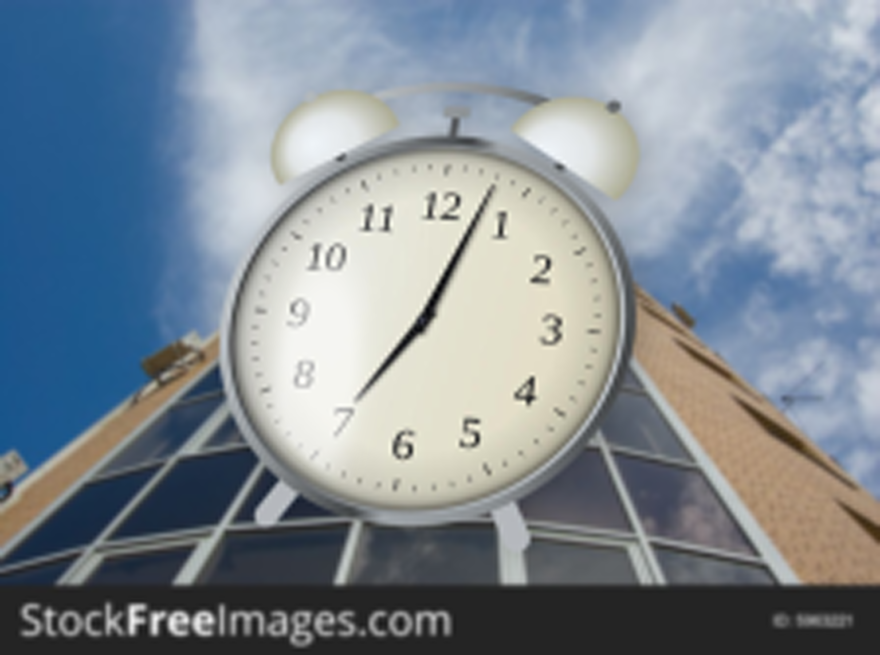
7:03
